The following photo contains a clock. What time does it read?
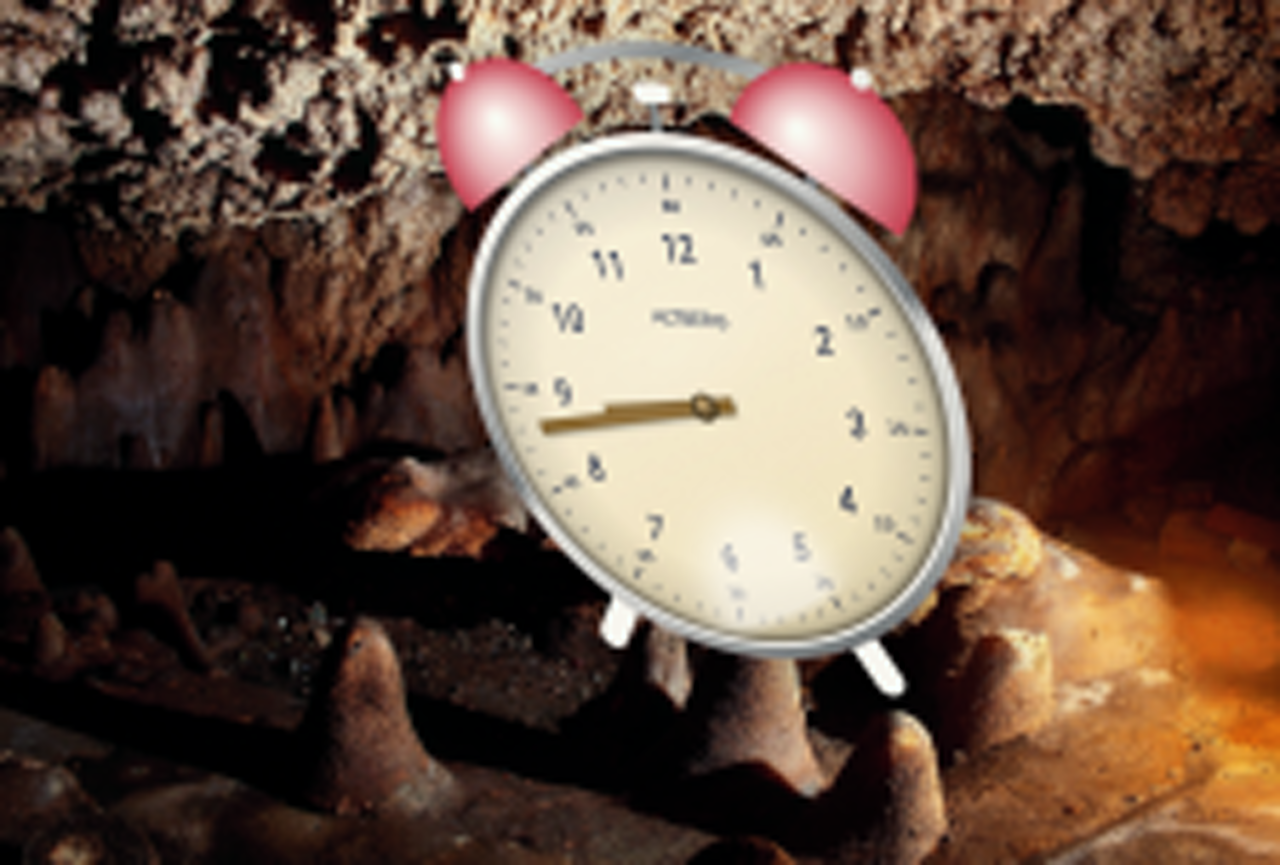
8:43
